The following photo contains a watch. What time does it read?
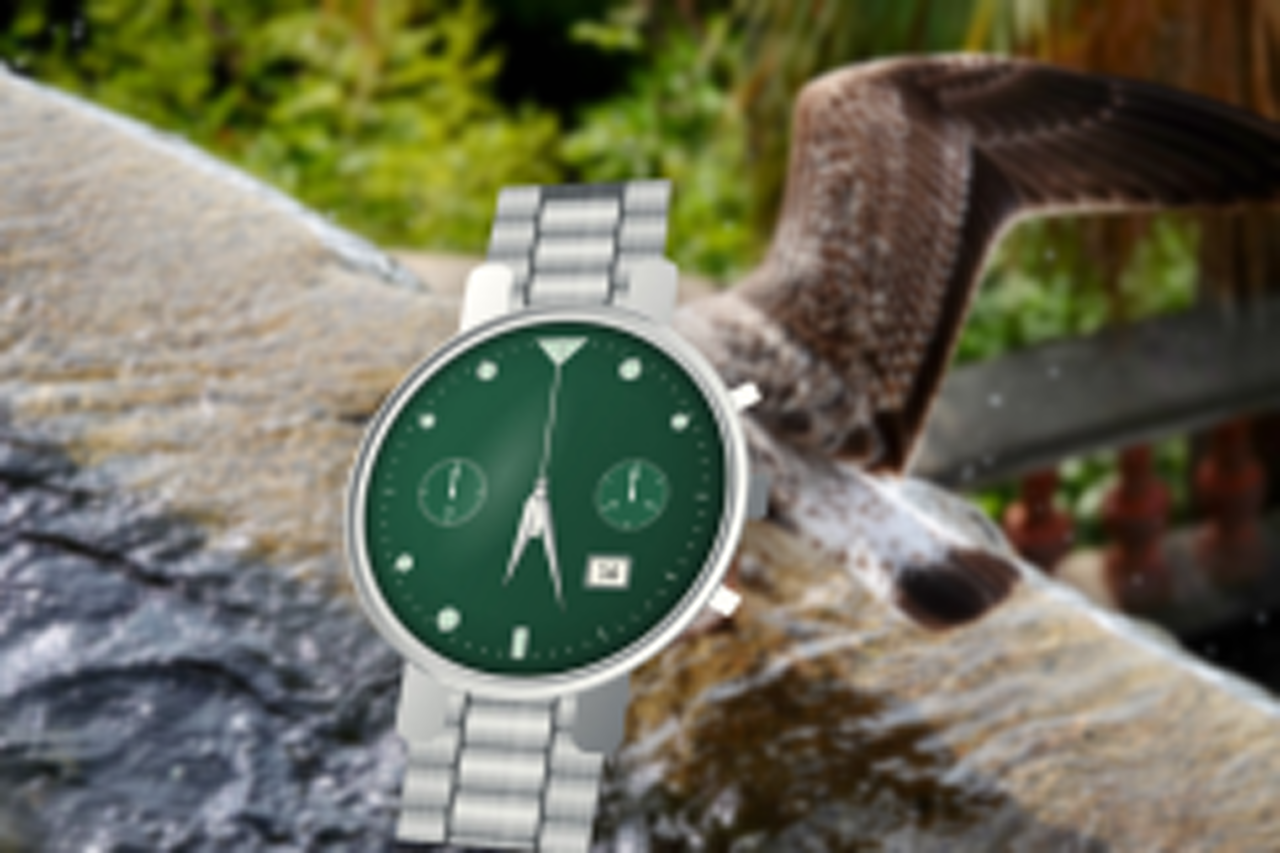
6:27
